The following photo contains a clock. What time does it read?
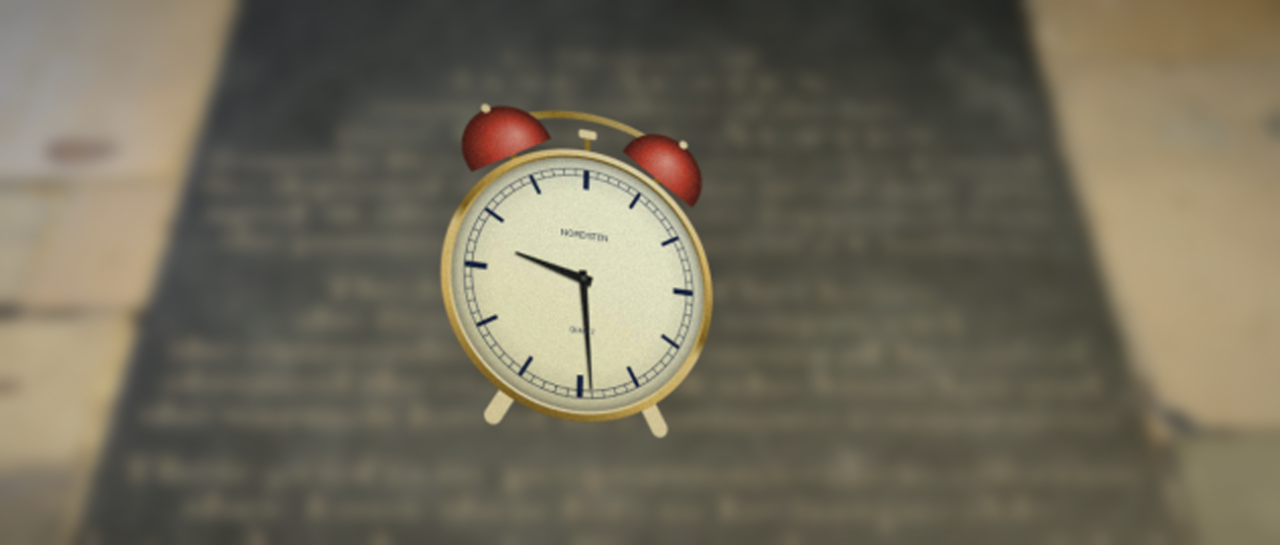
9:29
